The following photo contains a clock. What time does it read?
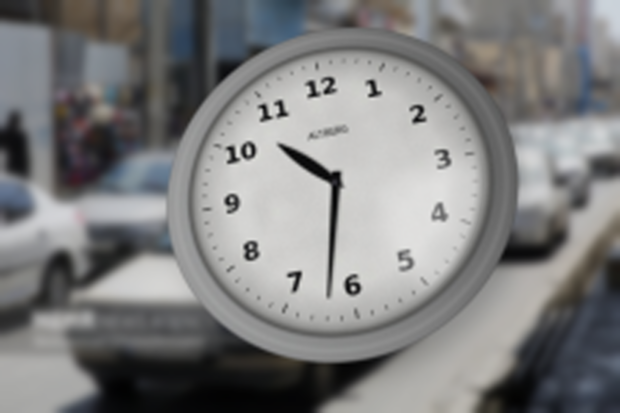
10:32
